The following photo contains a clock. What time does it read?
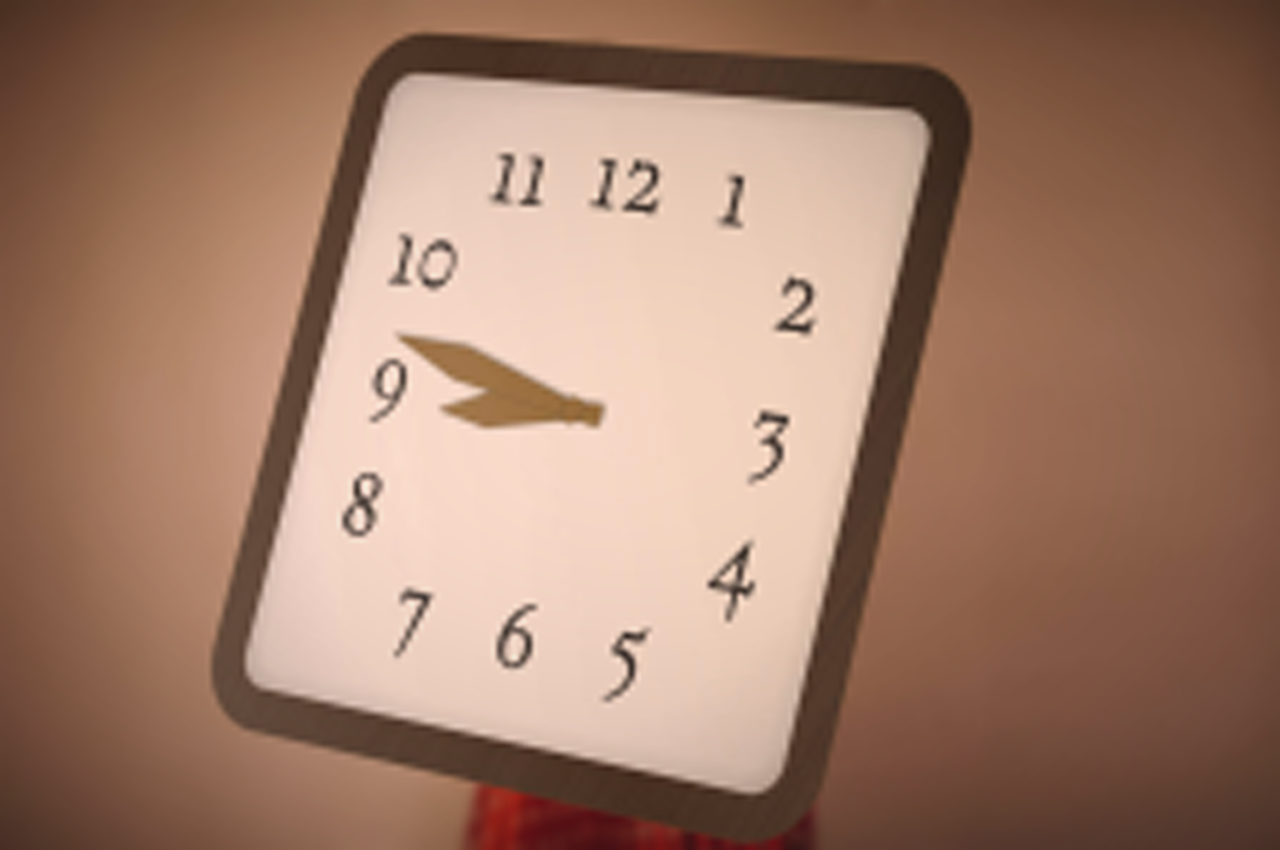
8:47
